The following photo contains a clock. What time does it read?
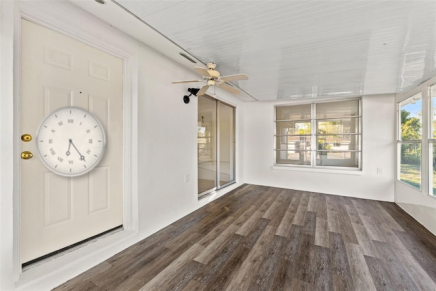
6:24
